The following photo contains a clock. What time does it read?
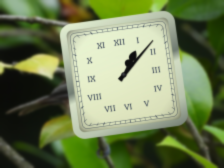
1:08
